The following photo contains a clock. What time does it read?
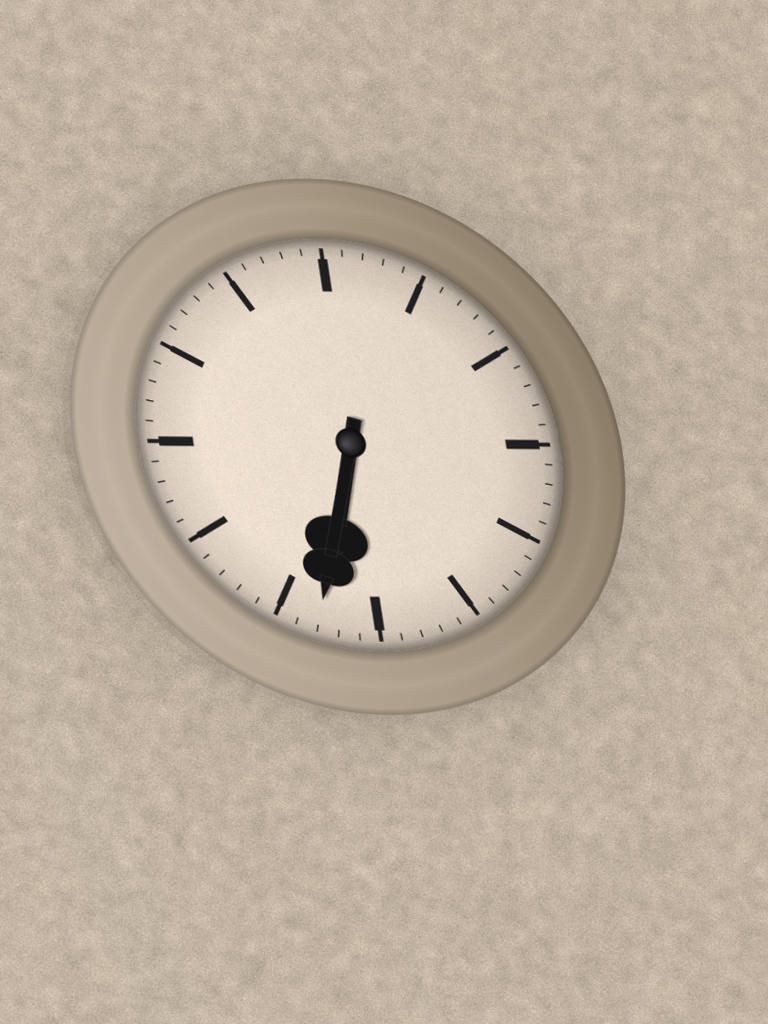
6:33
